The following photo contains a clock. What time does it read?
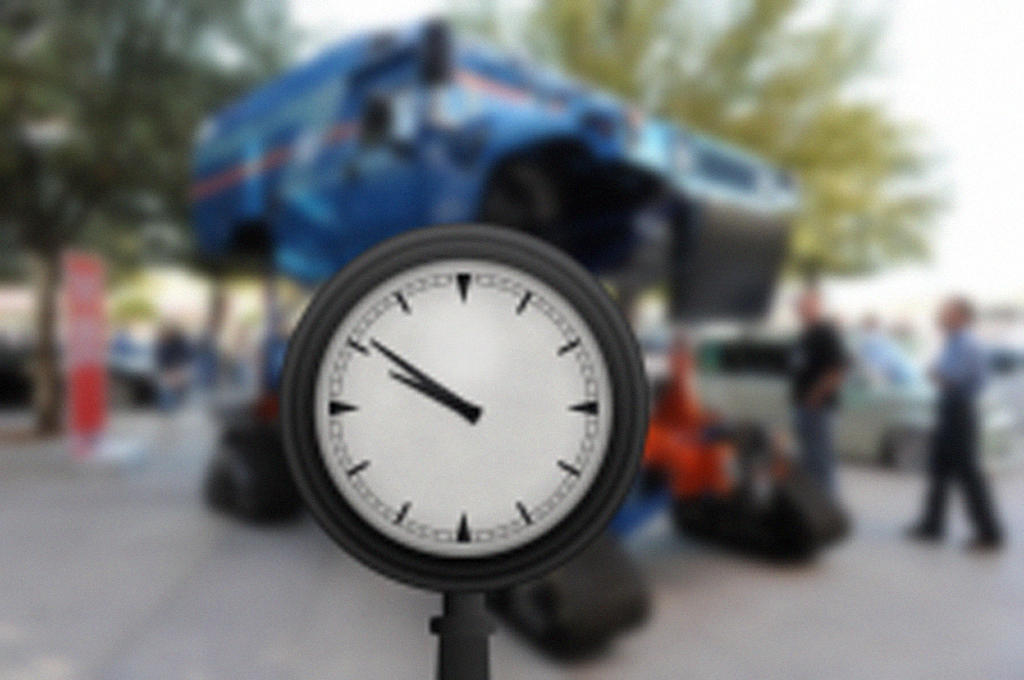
9:51
